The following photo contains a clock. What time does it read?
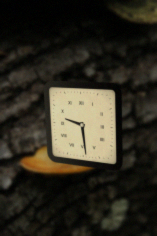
9:29
